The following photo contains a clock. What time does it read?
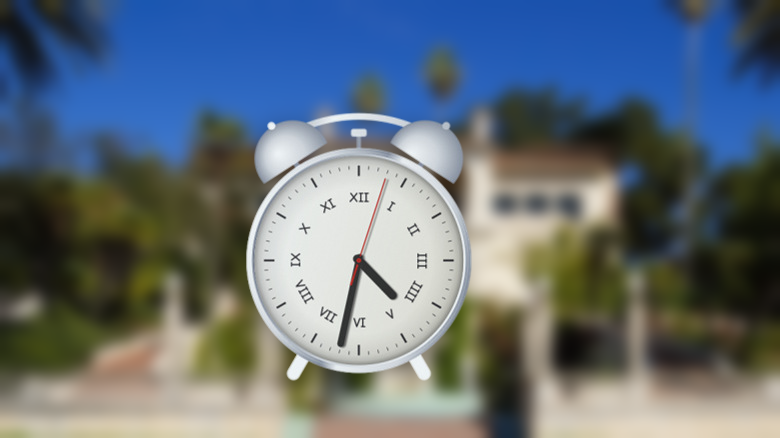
4:32:03
